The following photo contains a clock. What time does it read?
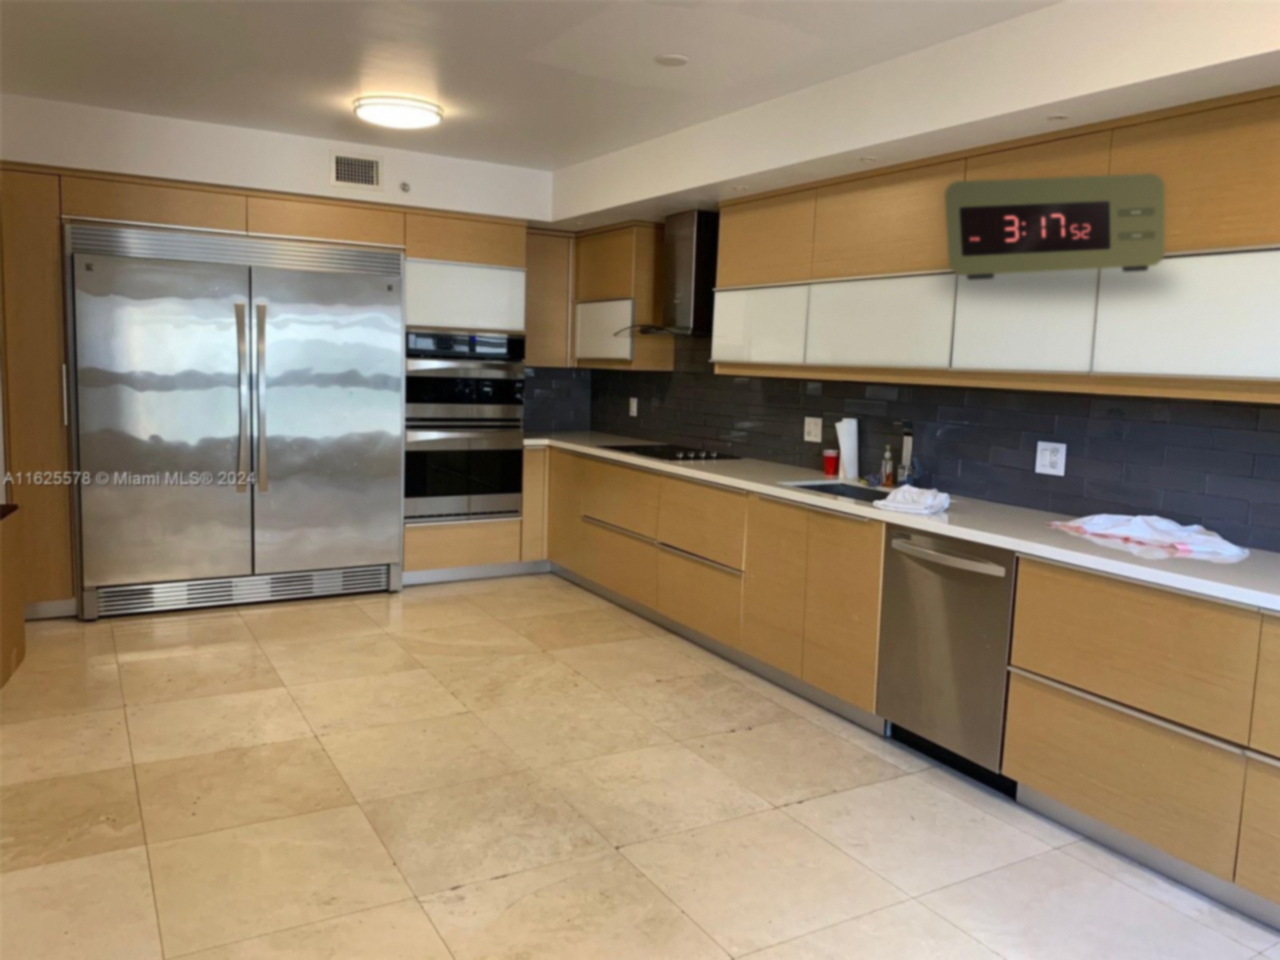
3:17:52
